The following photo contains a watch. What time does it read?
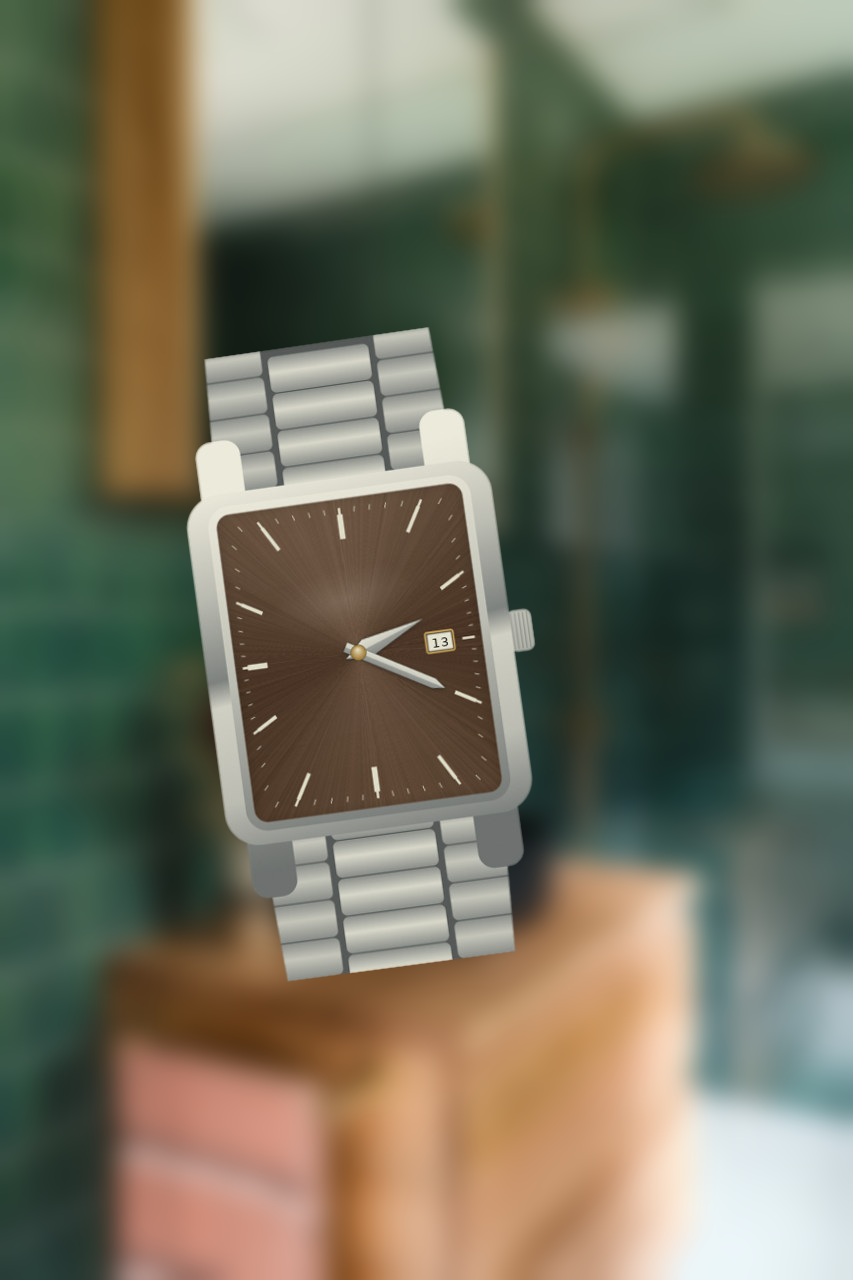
2:20
